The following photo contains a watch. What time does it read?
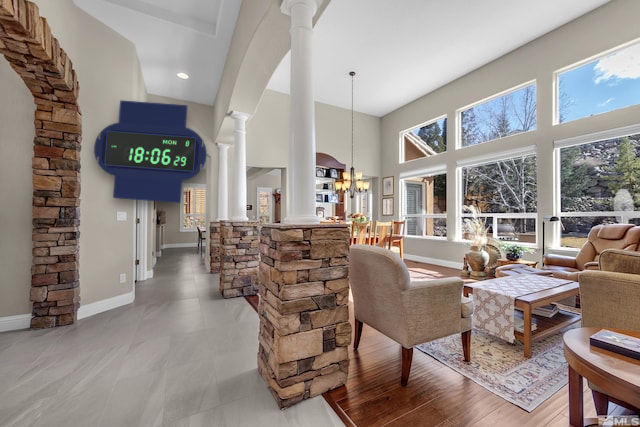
18:06:29
